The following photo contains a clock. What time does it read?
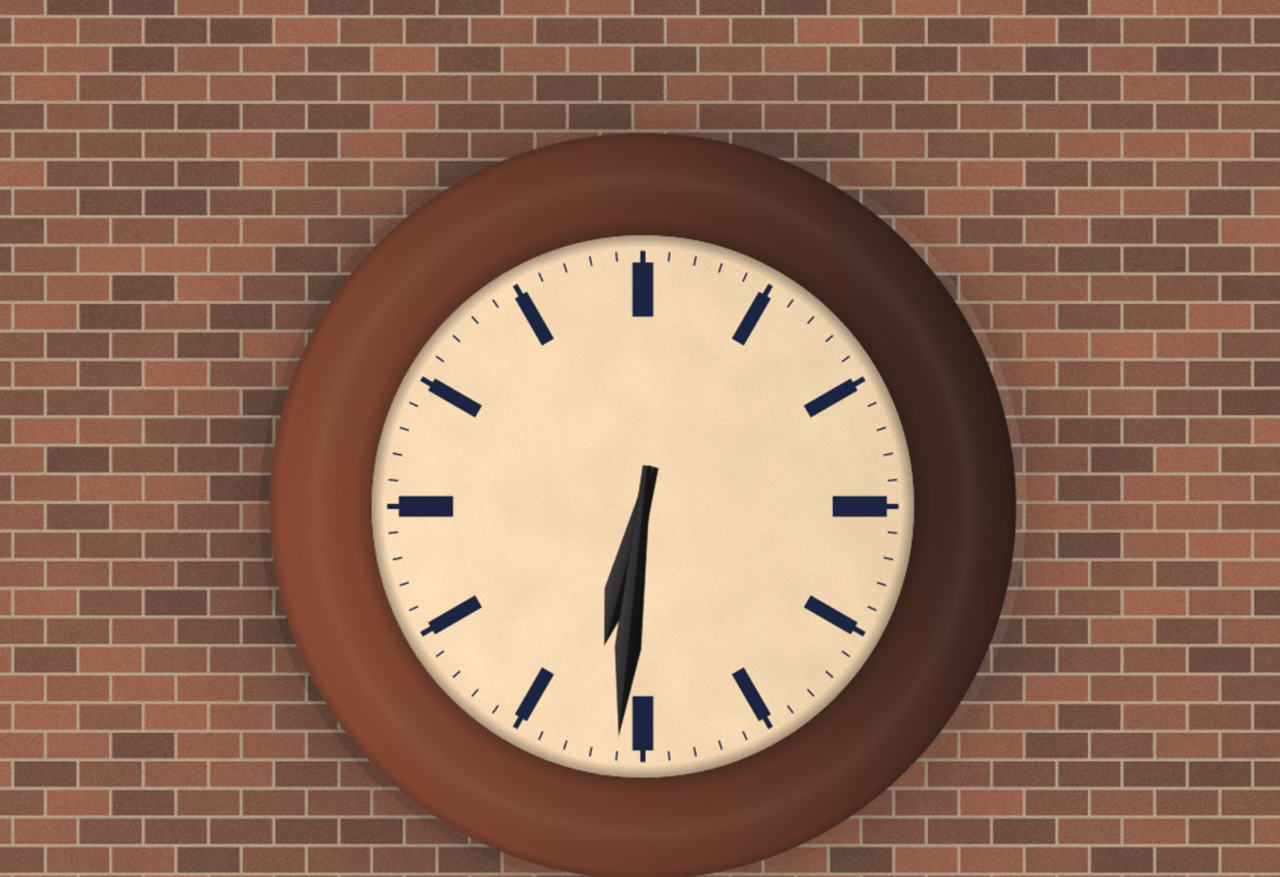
6:31
